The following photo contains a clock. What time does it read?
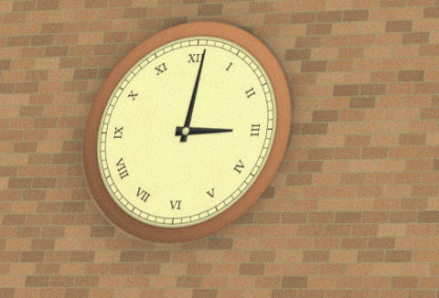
3:01
